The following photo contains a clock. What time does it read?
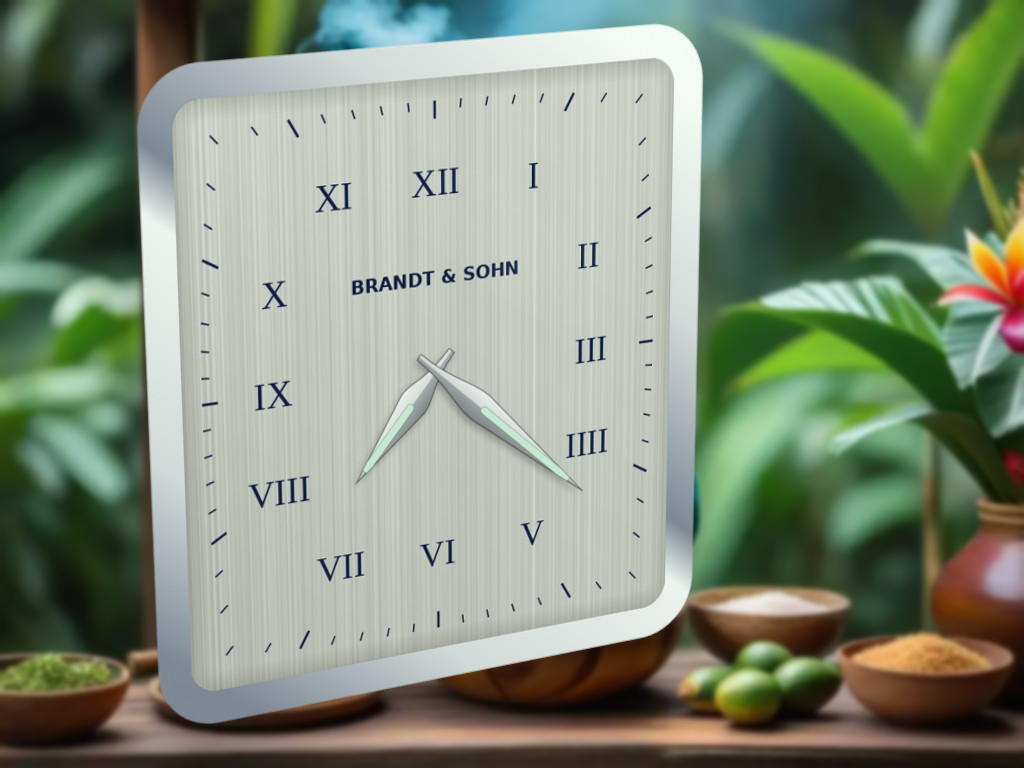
7:22
